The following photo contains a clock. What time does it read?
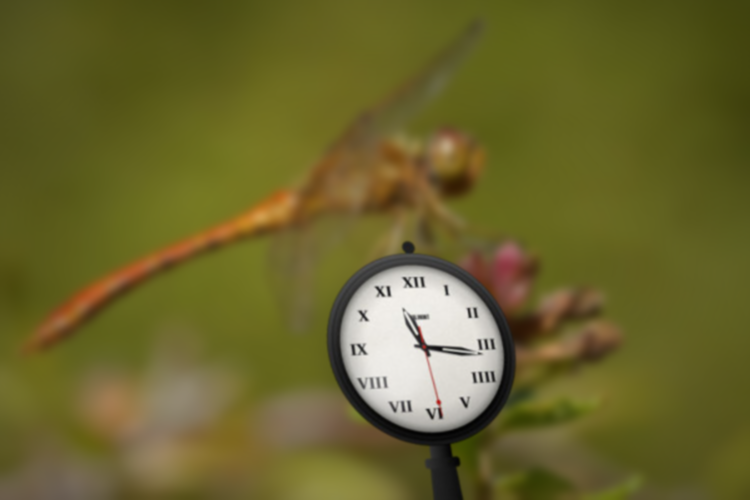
11:16:29
